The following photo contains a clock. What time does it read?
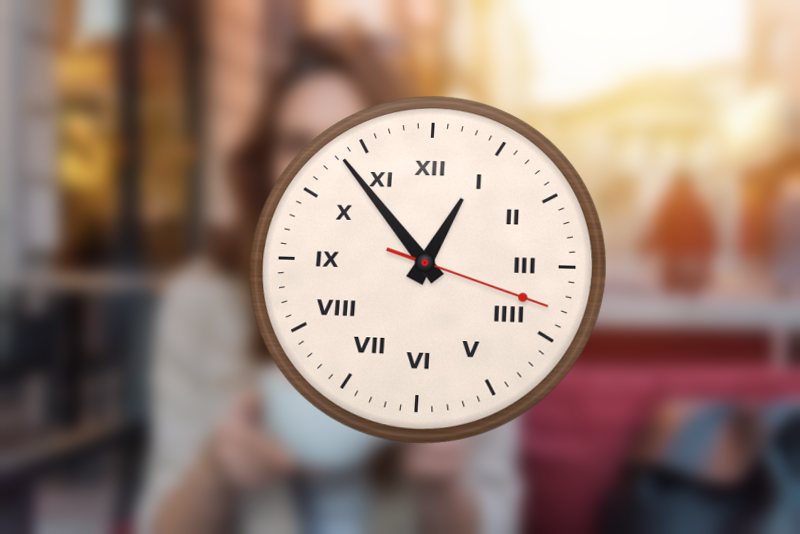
12:53:18
